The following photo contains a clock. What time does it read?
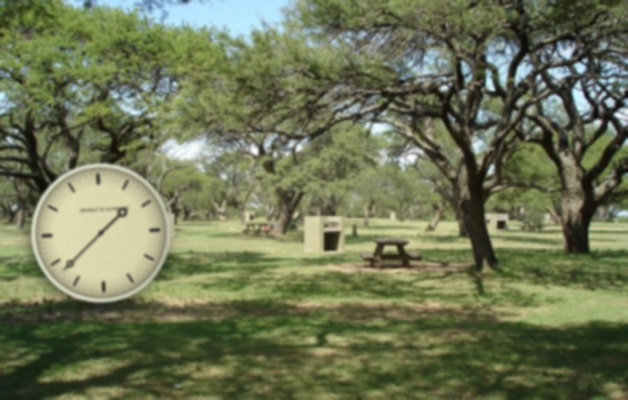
1:38
